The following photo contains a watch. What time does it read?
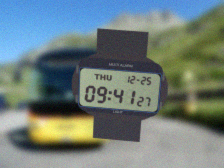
9:41:27
